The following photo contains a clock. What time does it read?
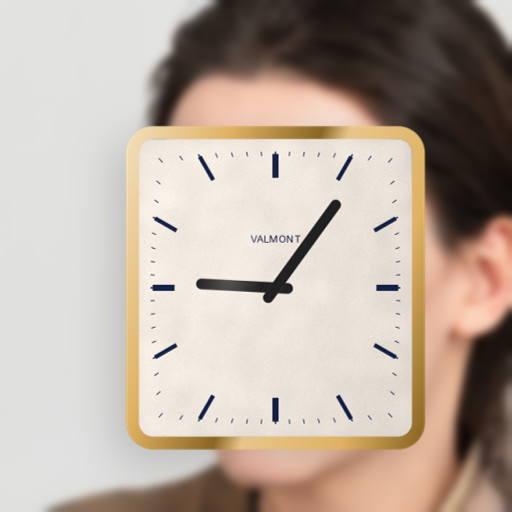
9:06
